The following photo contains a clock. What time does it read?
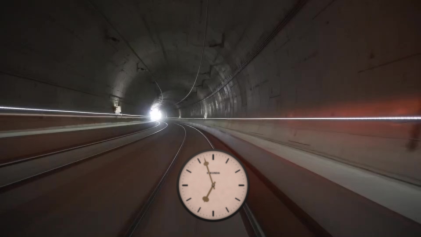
6:57
